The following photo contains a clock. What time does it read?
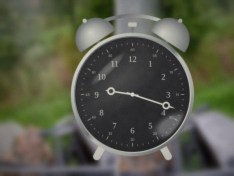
9:18
